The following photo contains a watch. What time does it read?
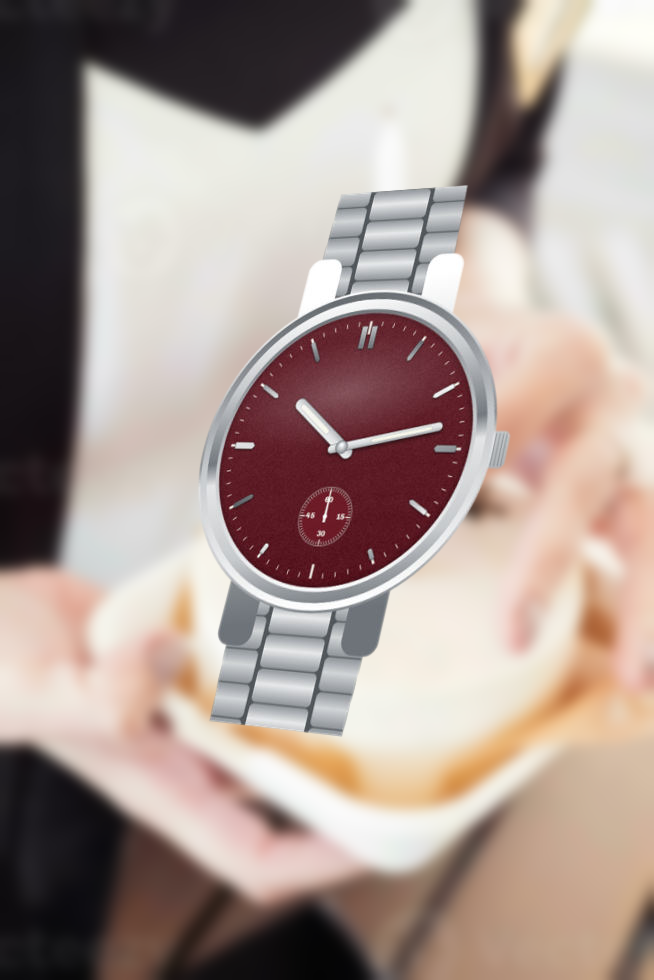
10:13
